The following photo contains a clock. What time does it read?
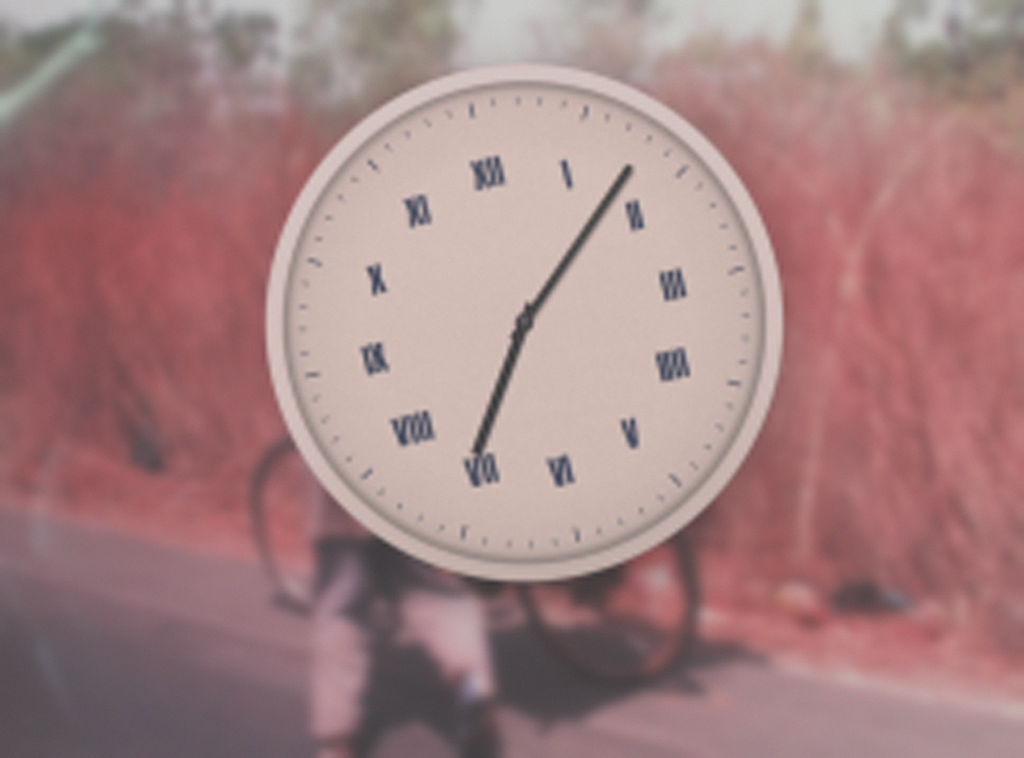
7:08
